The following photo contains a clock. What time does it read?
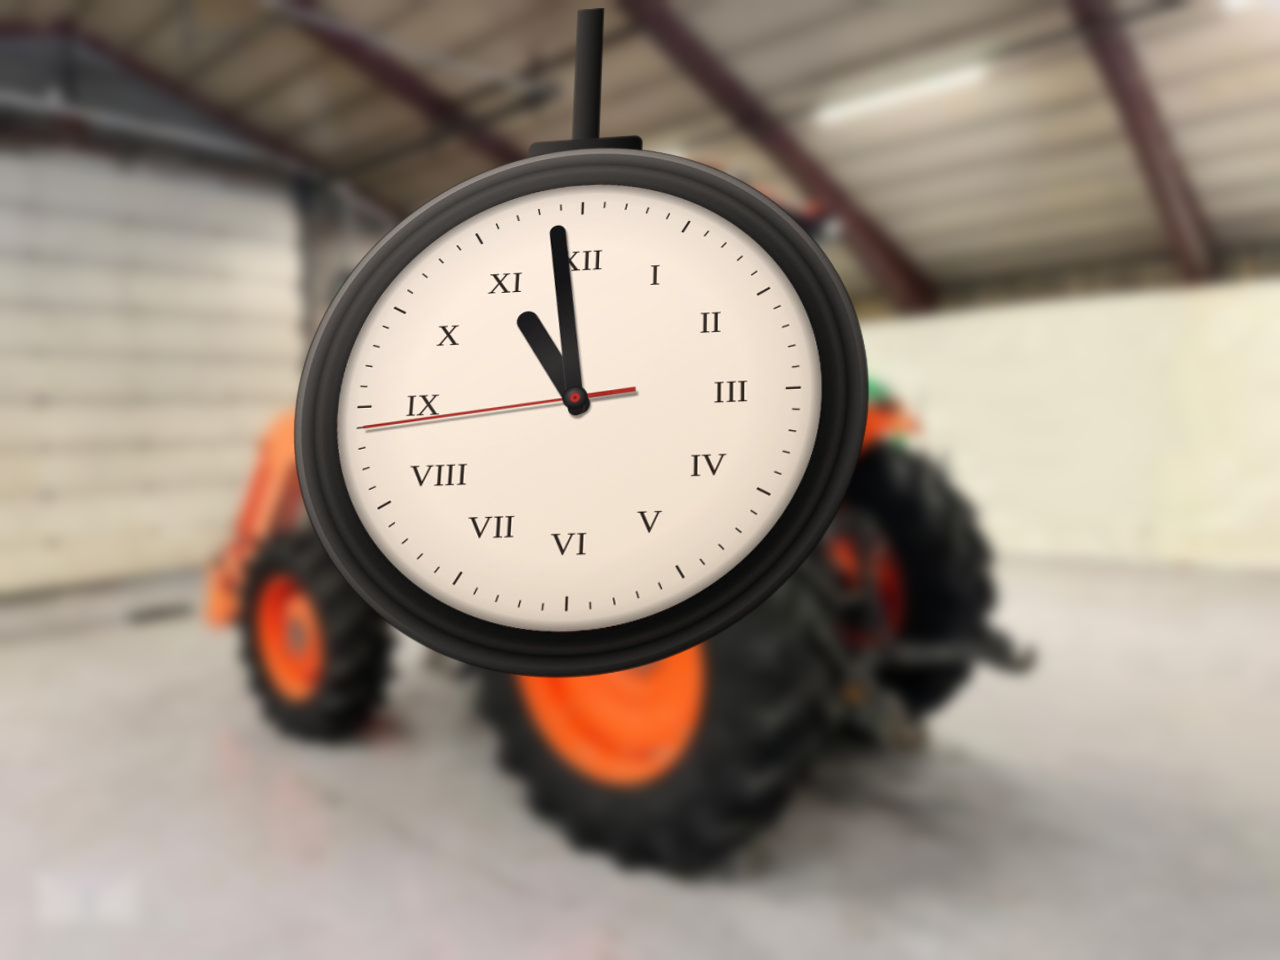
10:58:44
